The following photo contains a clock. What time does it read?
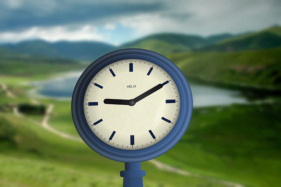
9:10
